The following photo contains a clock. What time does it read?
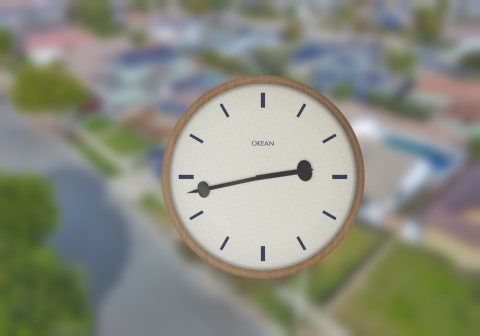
2:43
